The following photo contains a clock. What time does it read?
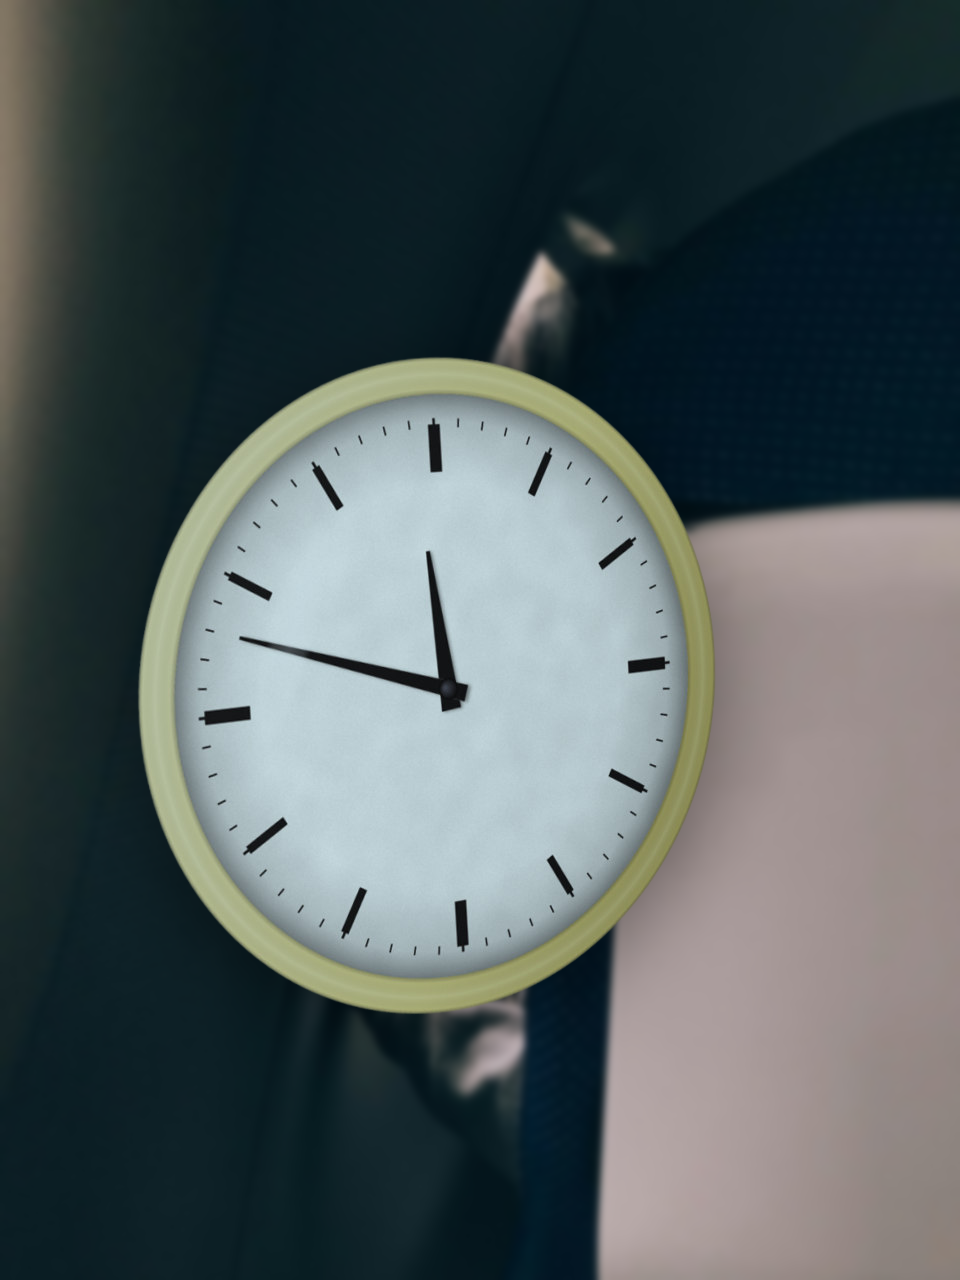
11:48
